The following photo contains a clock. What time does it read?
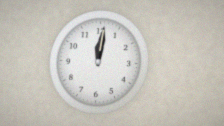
12:01
